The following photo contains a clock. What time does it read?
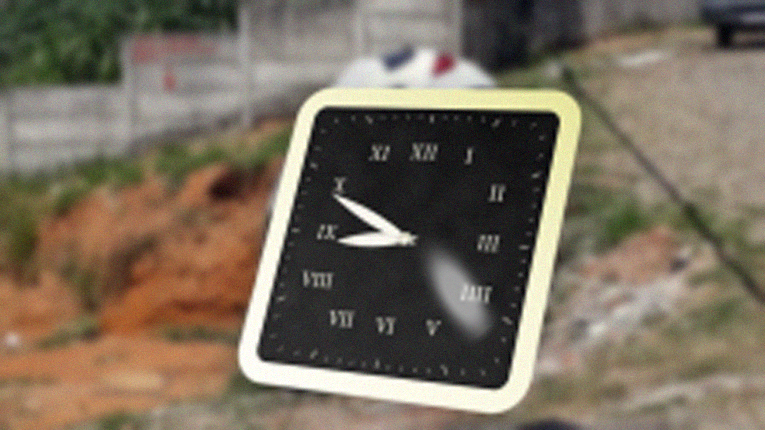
8:49
